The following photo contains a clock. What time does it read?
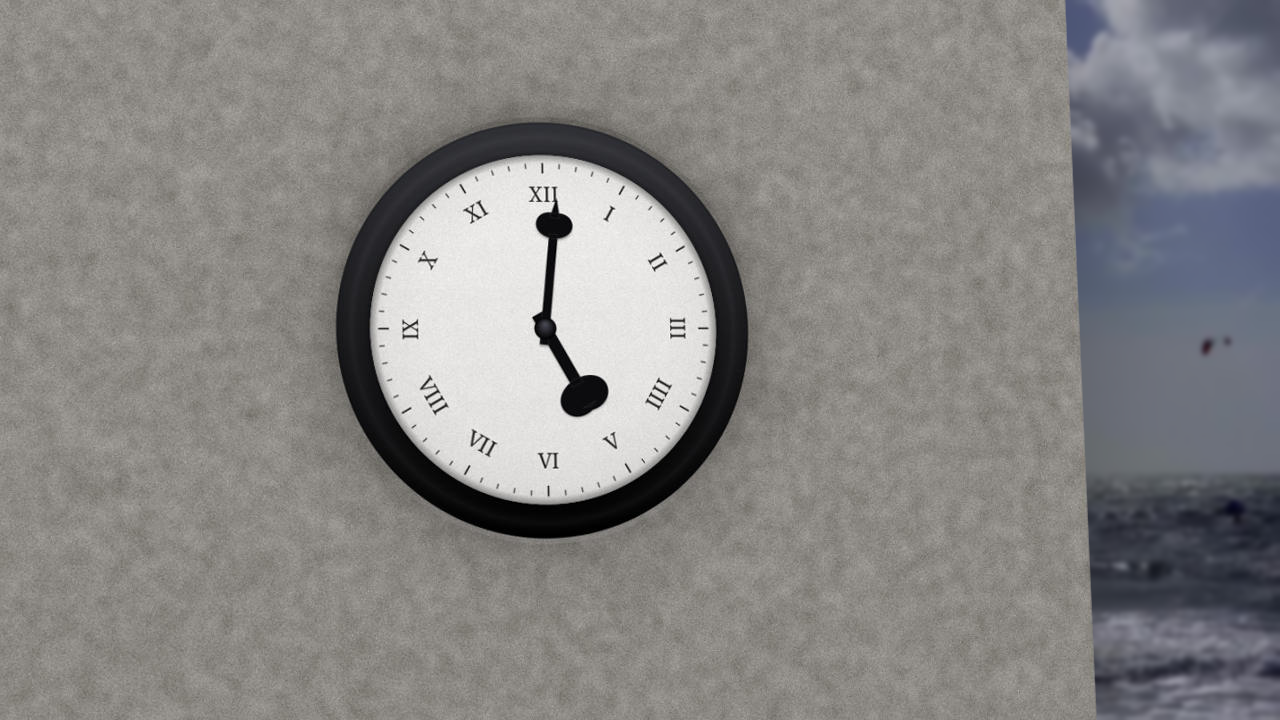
5:01
